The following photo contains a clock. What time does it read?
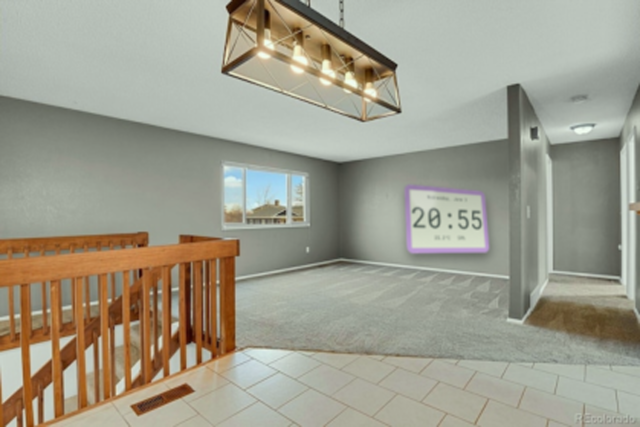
20:55
